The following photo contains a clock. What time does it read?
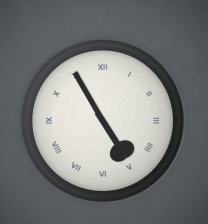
4:55
